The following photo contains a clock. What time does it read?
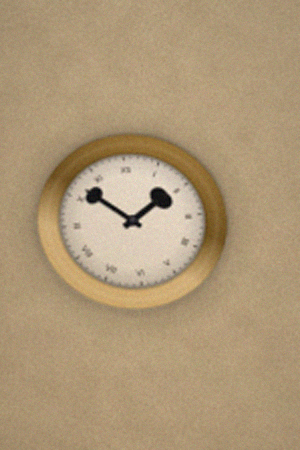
1:52
